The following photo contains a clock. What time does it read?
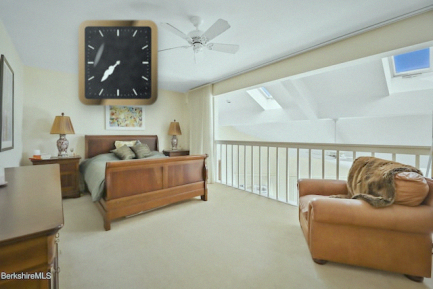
7:37
